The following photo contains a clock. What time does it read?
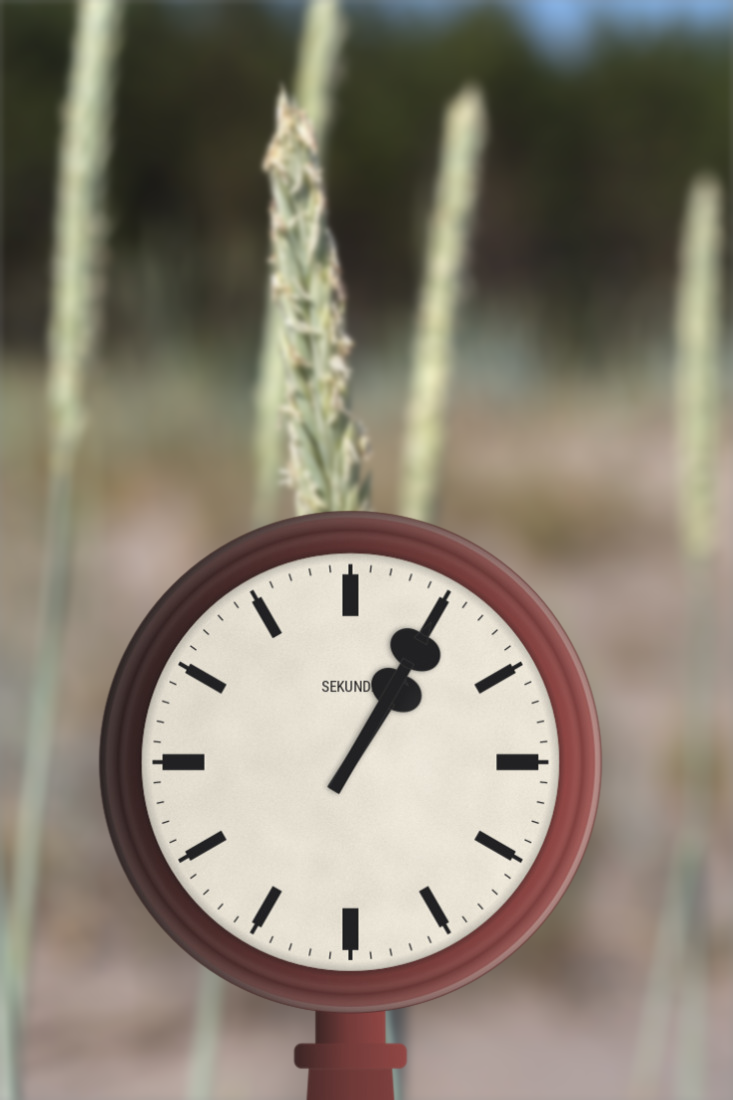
1:05
